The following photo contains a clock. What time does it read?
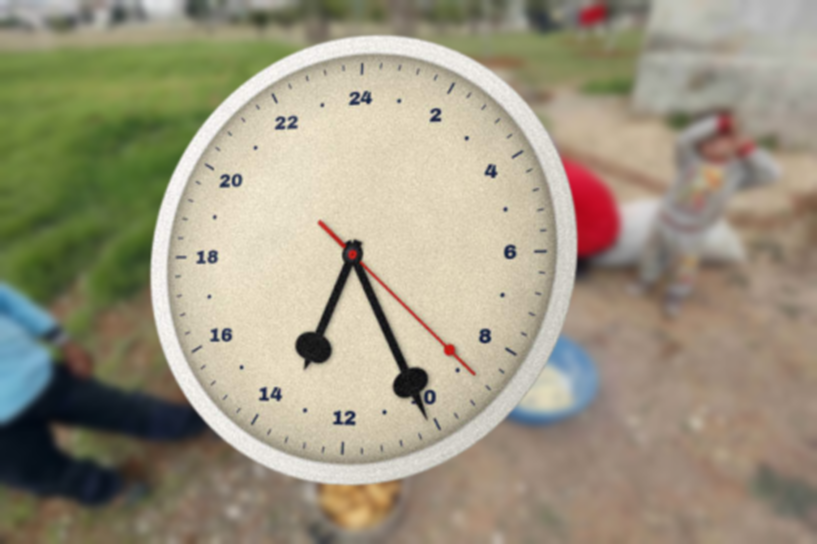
13:25:22
